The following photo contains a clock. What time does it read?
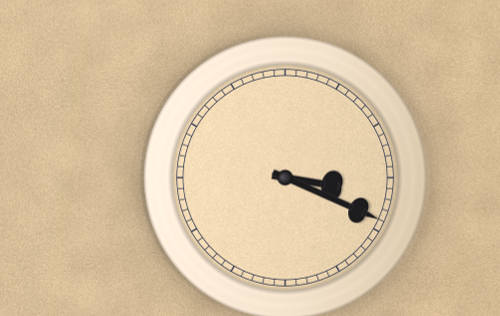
3:19
